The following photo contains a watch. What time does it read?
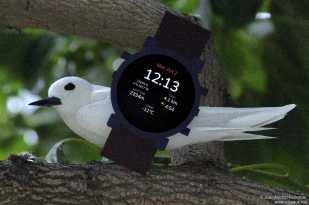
12:13
